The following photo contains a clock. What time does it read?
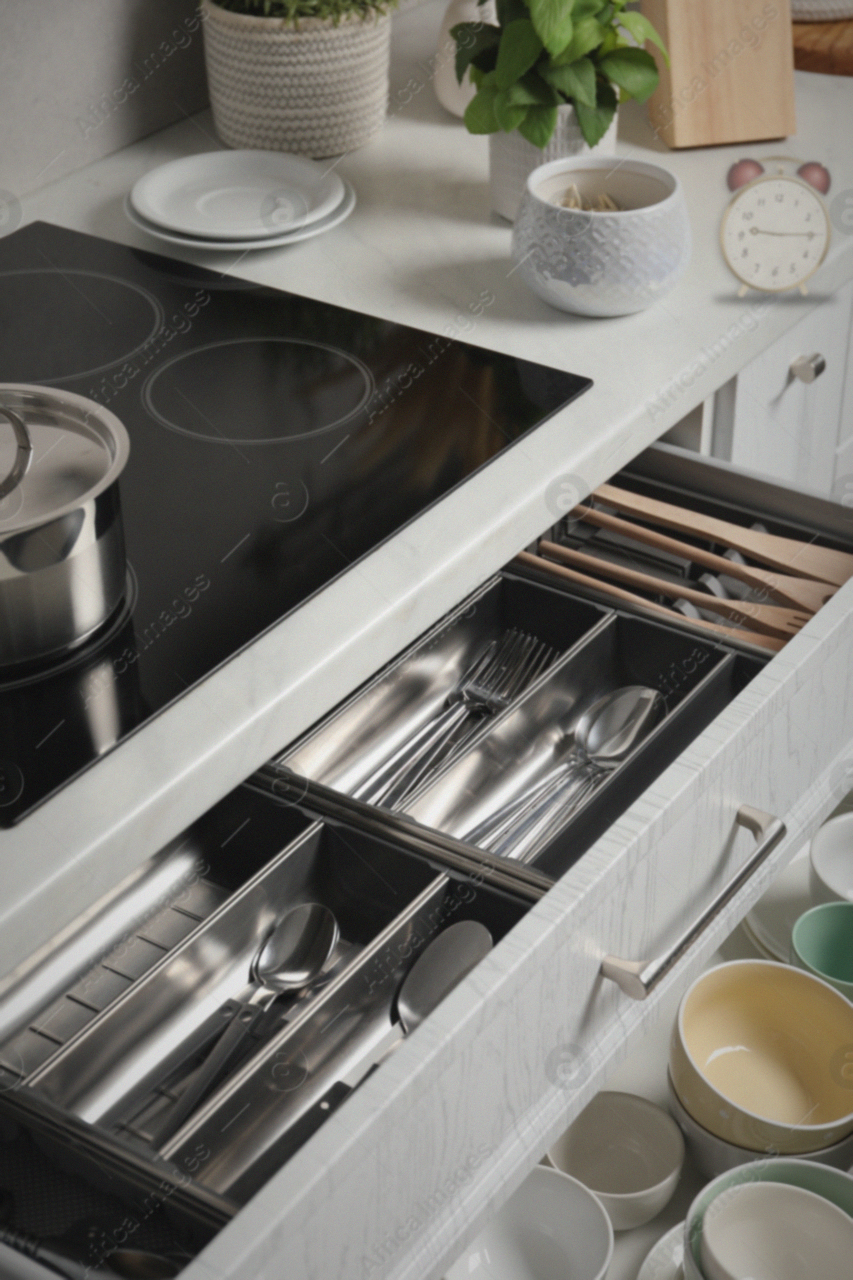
9:15
